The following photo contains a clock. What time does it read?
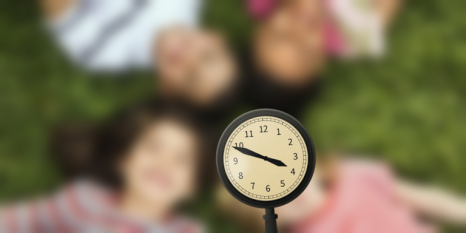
3:49
